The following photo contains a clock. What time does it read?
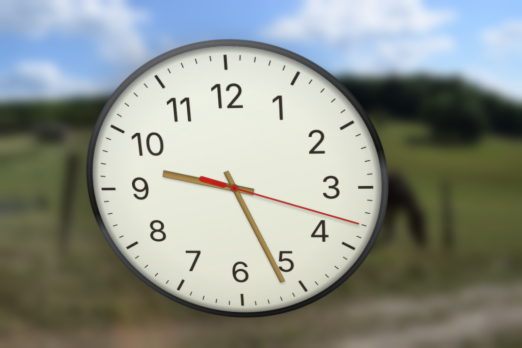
9:26:18
